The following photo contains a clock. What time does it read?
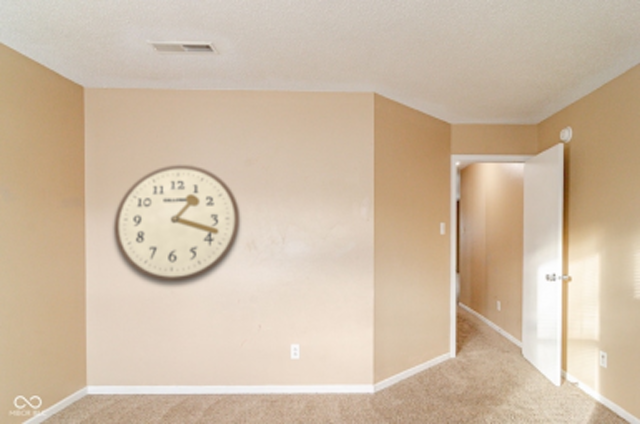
1:18
